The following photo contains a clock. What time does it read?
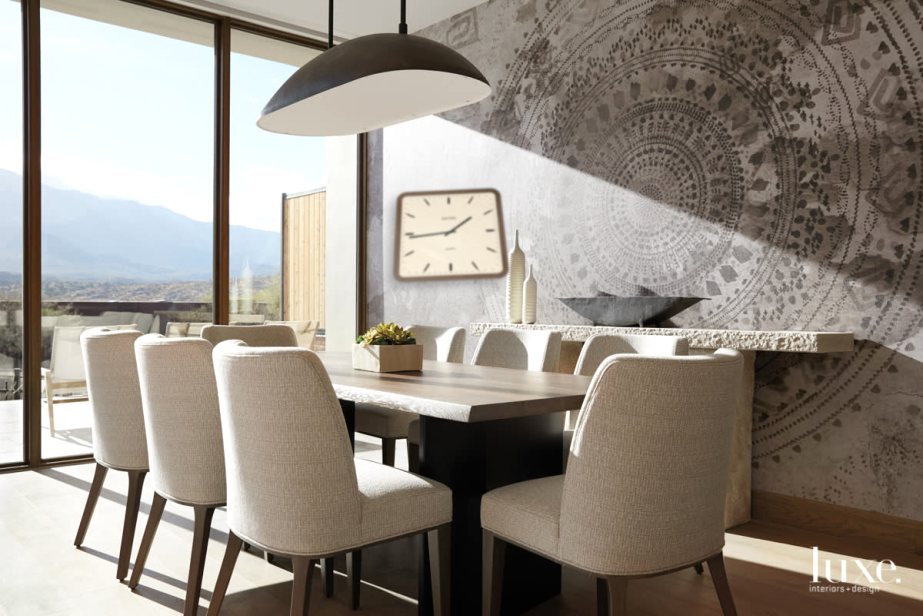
1:44
